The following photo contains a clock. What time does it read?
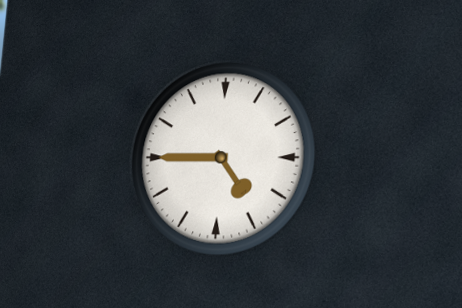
4:45
